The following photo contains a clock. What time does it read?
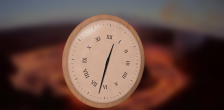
12:32
